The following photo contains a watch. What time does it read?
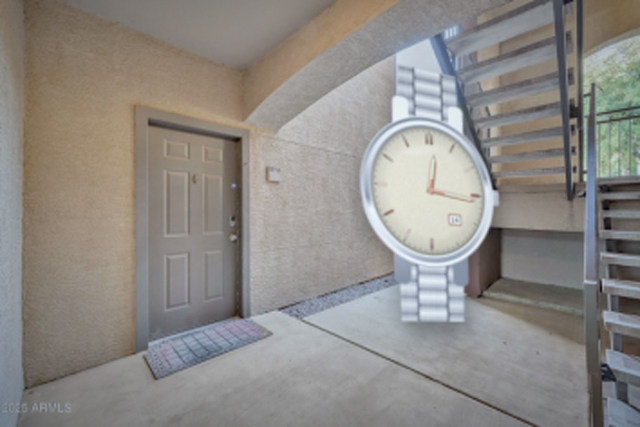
12:16
